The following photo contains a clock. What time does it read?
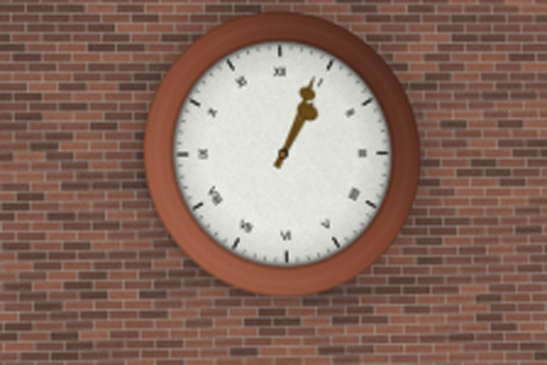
1:04
